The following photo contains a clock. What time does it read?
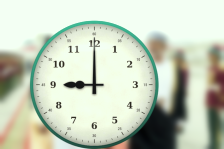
9:00
